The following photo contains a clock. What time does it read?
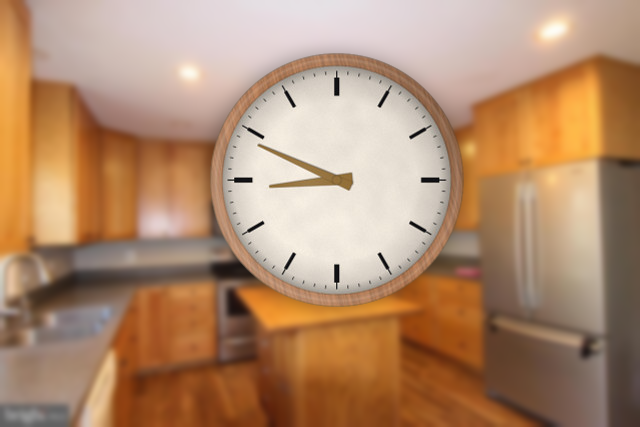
8:49
